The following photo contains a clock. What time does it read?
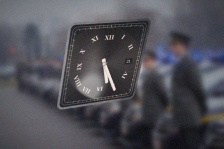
5:25
